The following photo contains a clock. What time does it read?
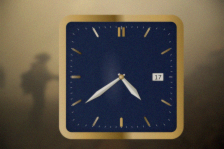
4:39
